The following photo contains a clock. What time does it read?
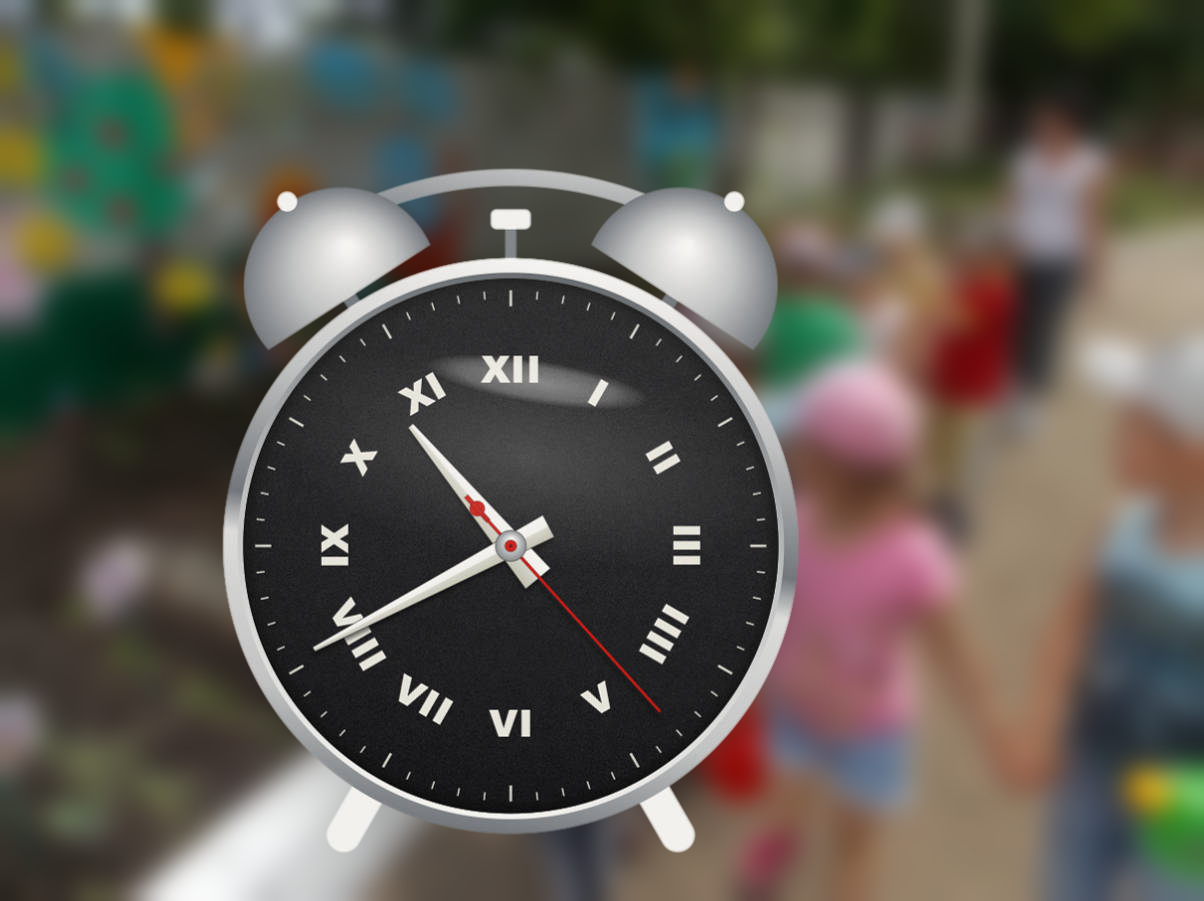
10:40:23
